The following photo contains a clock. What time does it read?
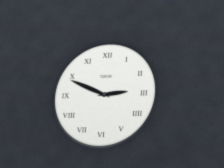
2:49
